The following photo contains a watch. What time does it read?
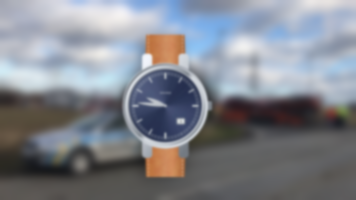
9:46
